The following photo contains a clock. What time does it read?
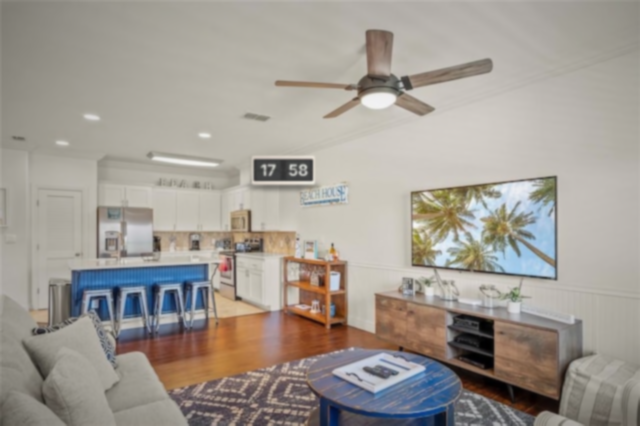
17:58
